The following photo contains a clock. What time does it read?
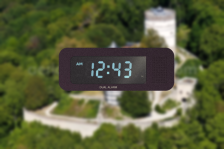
12:43
